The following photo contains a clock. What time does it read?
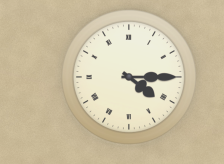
4:15
